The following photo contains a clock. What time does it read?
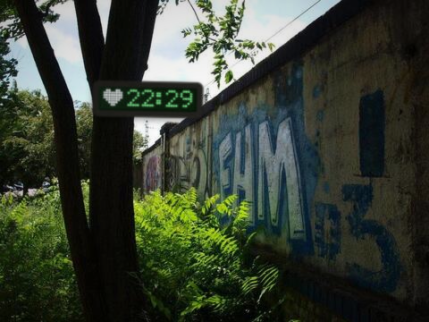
22:29
